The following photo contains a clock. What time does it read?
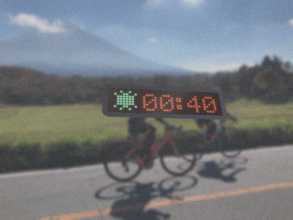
0:40
